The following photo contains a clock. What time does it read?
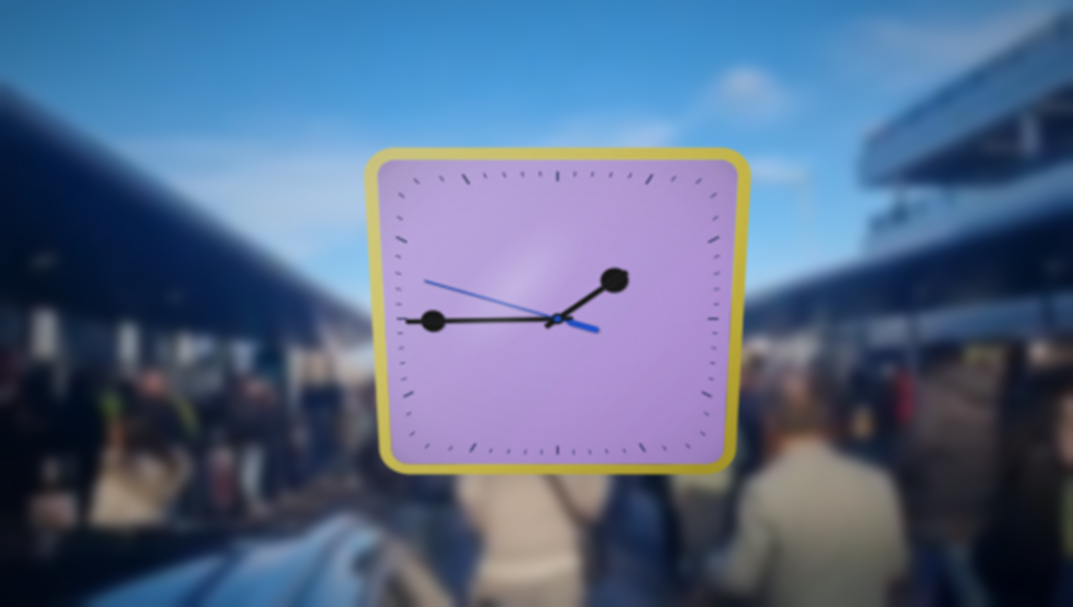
1:44:48
